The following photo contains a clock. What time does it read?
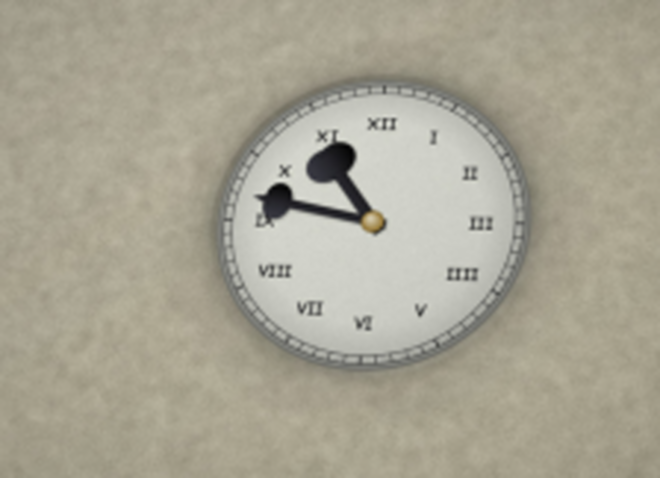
10:47
